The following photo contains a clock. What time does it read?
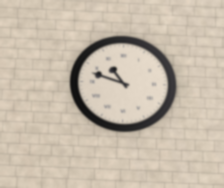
10:48
